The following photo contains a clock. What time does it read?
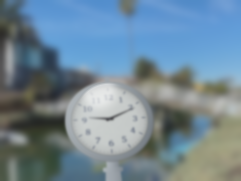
9:11
